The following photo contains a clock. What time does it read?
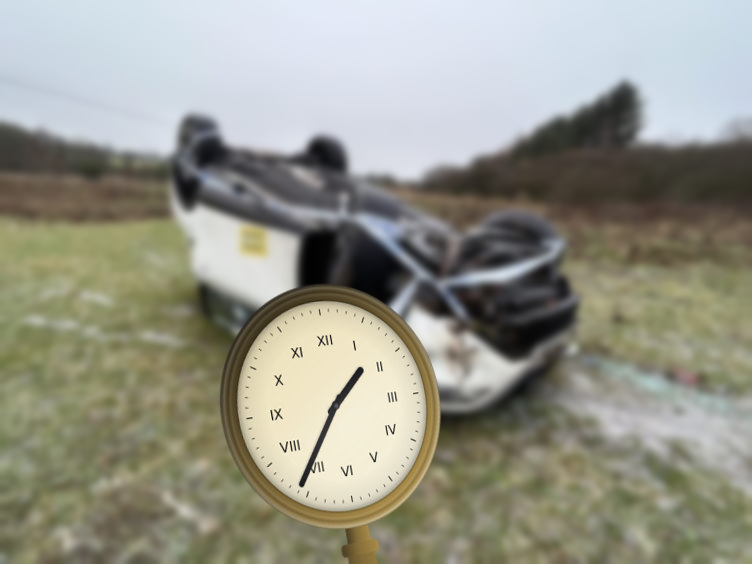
1:36
